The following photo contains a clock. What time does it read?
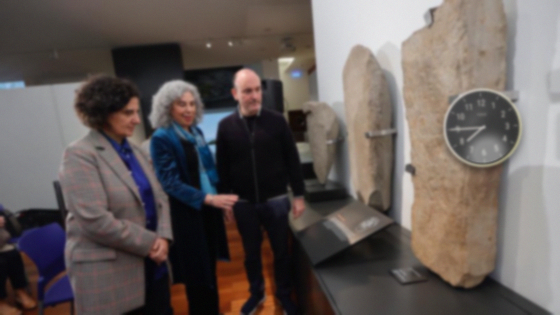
7:45
